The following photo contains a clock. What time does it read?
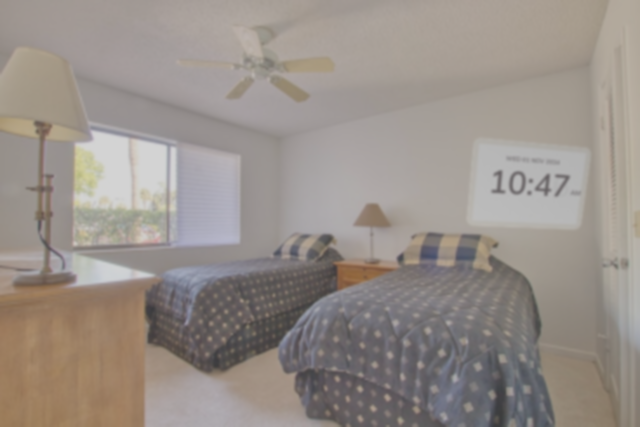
10:47
